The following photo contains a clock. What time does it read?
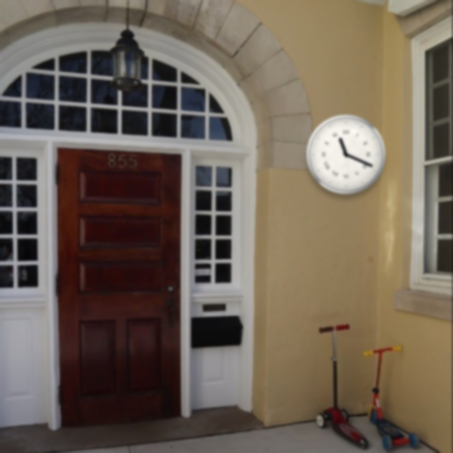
11:19
